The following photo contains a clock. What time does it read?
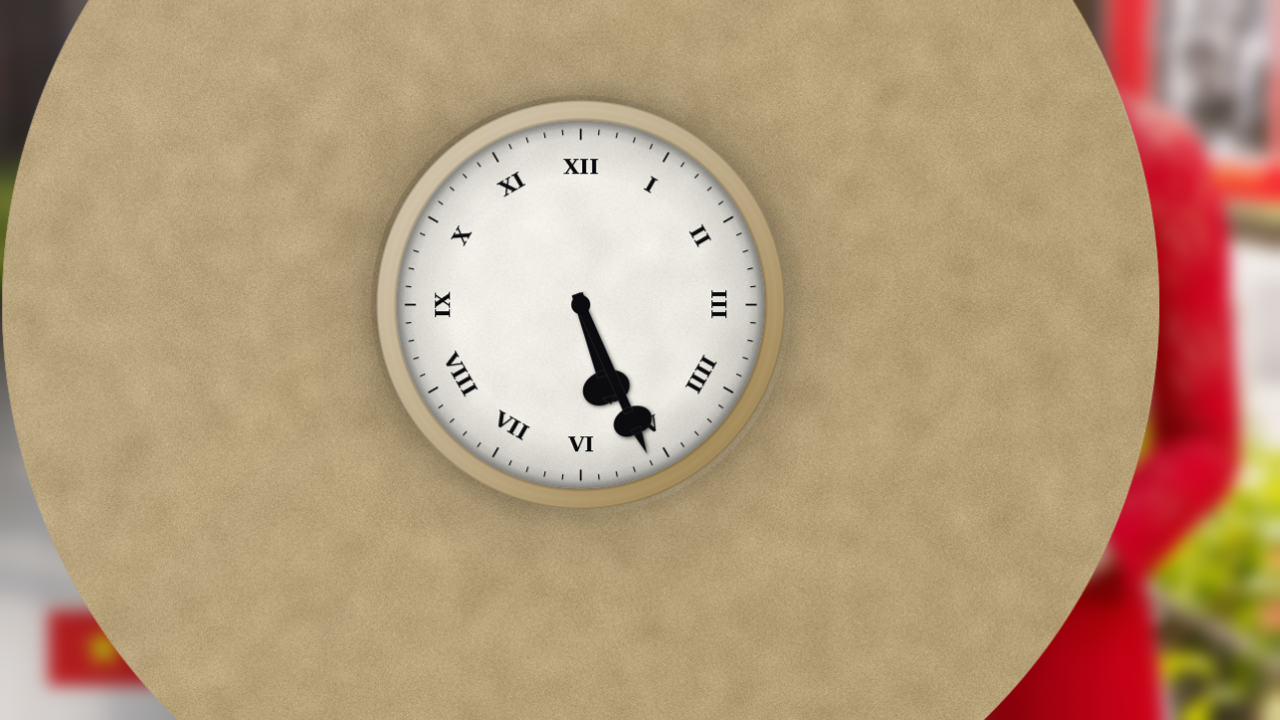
5:26
